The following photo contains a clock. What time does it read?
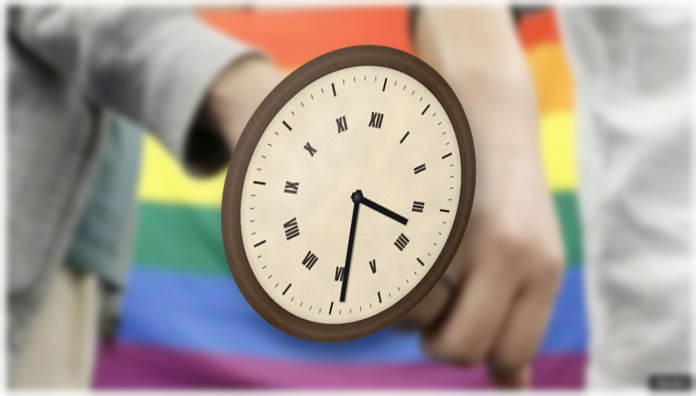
3:29
